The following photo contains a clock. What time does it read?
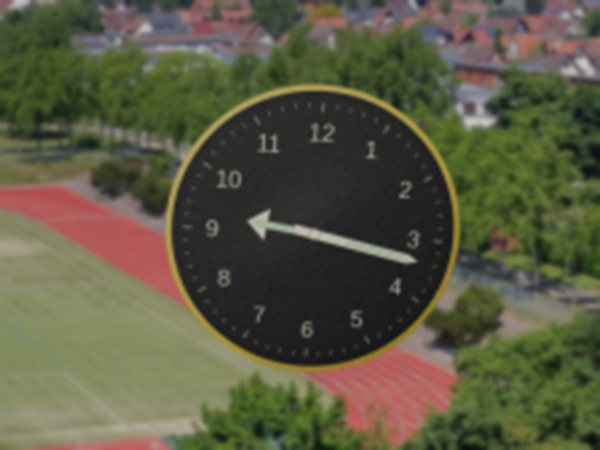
9:17
